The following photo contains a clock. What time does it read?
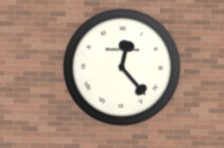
12:23
